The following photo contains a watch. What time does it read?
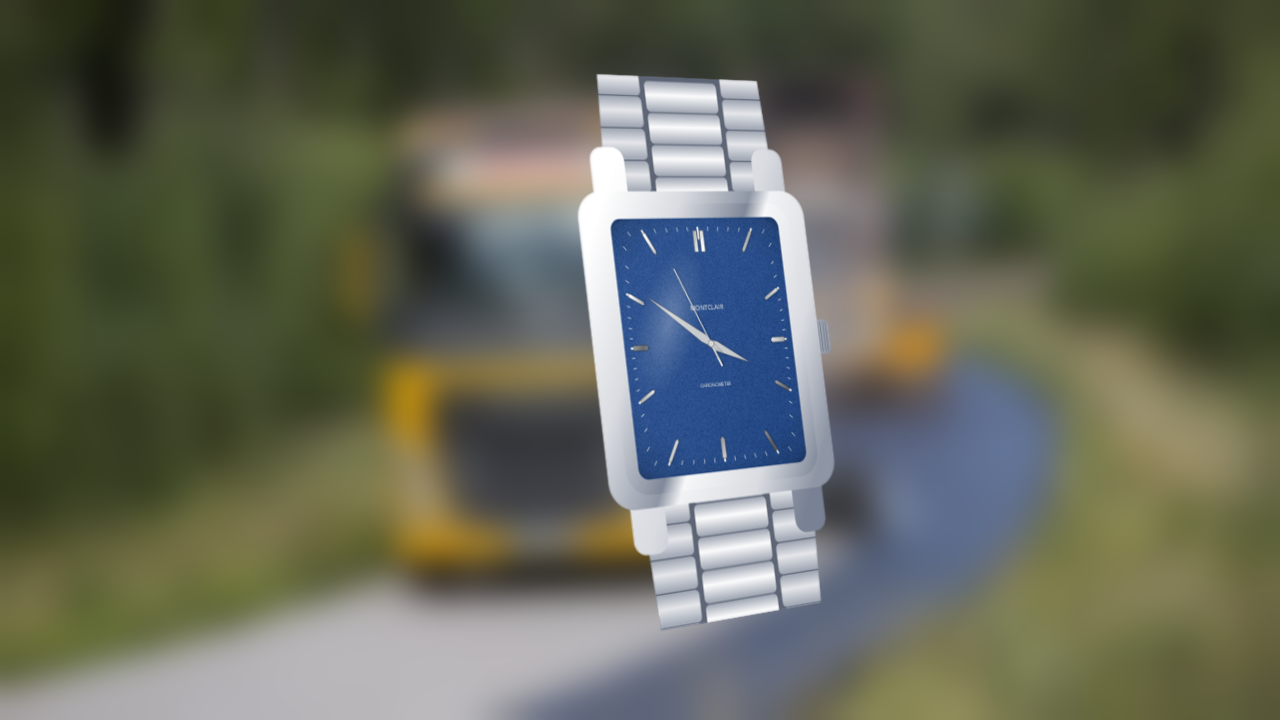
3:50:56
